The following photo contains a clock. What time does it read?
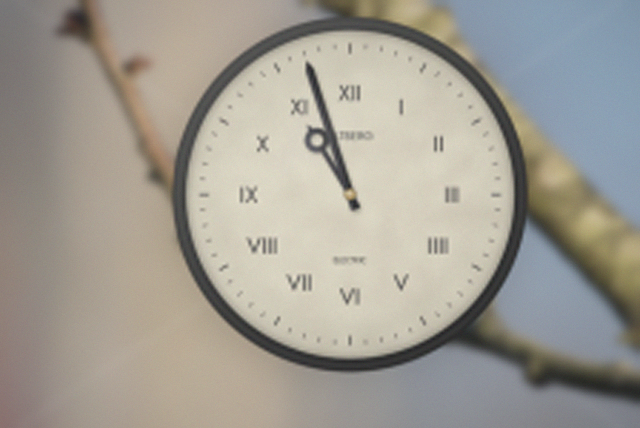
10:57
